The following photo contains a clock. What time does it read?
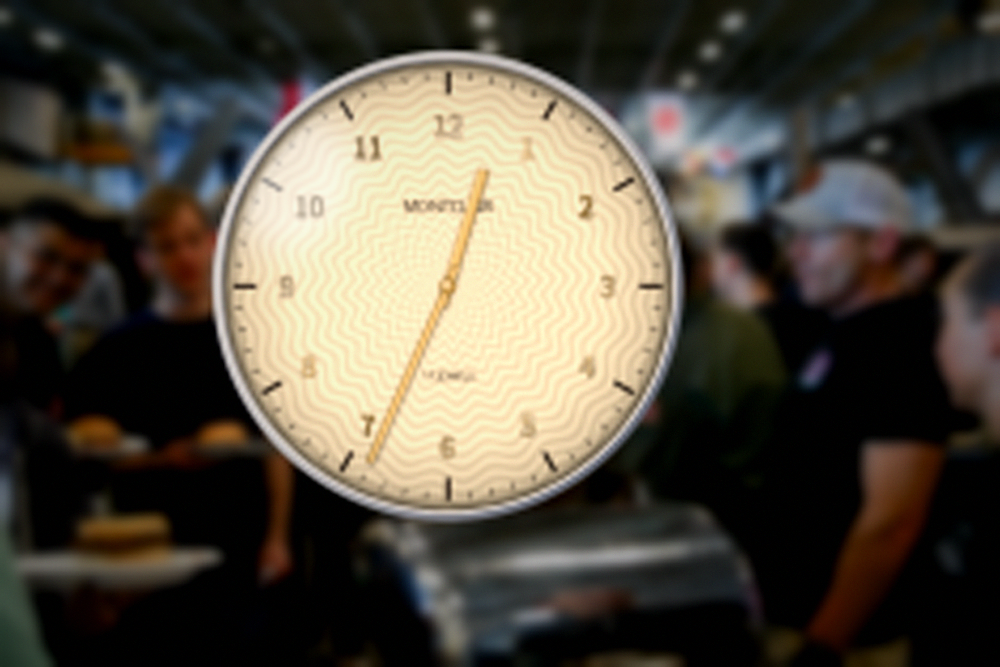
12:34
